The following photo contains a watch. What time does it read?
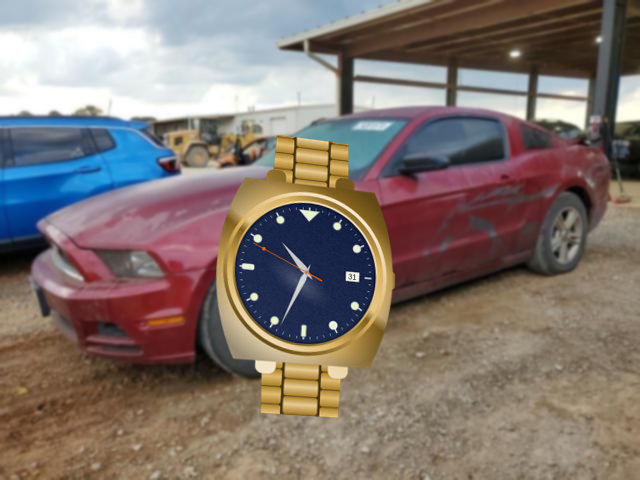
10:33:49
